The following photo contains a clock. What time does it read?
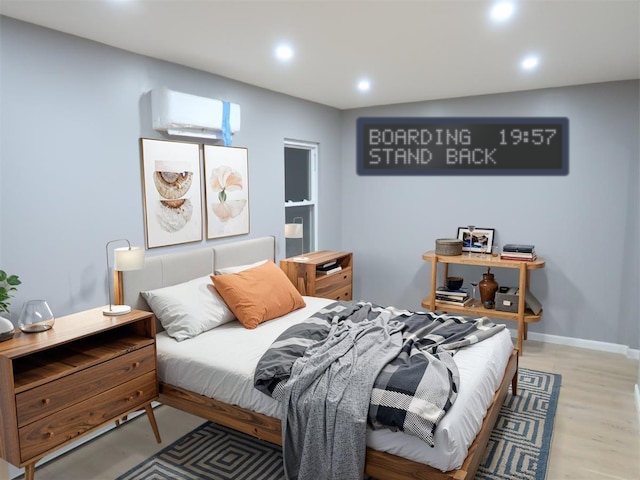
19:57
